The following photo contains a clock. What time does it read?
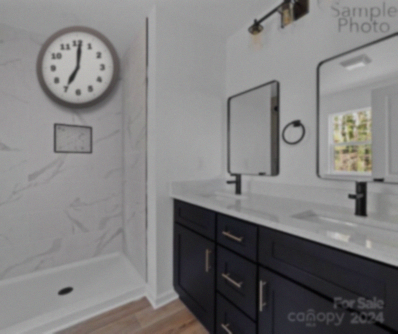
7:01
